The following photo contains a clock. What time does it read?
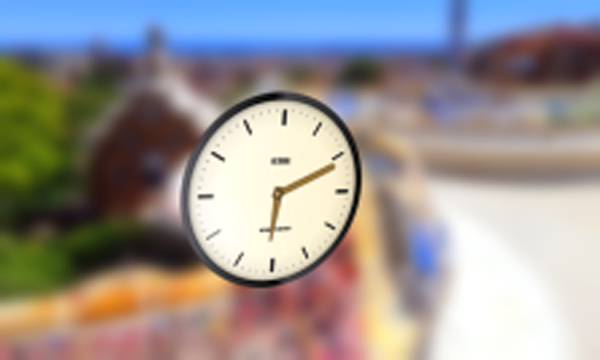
6:11
